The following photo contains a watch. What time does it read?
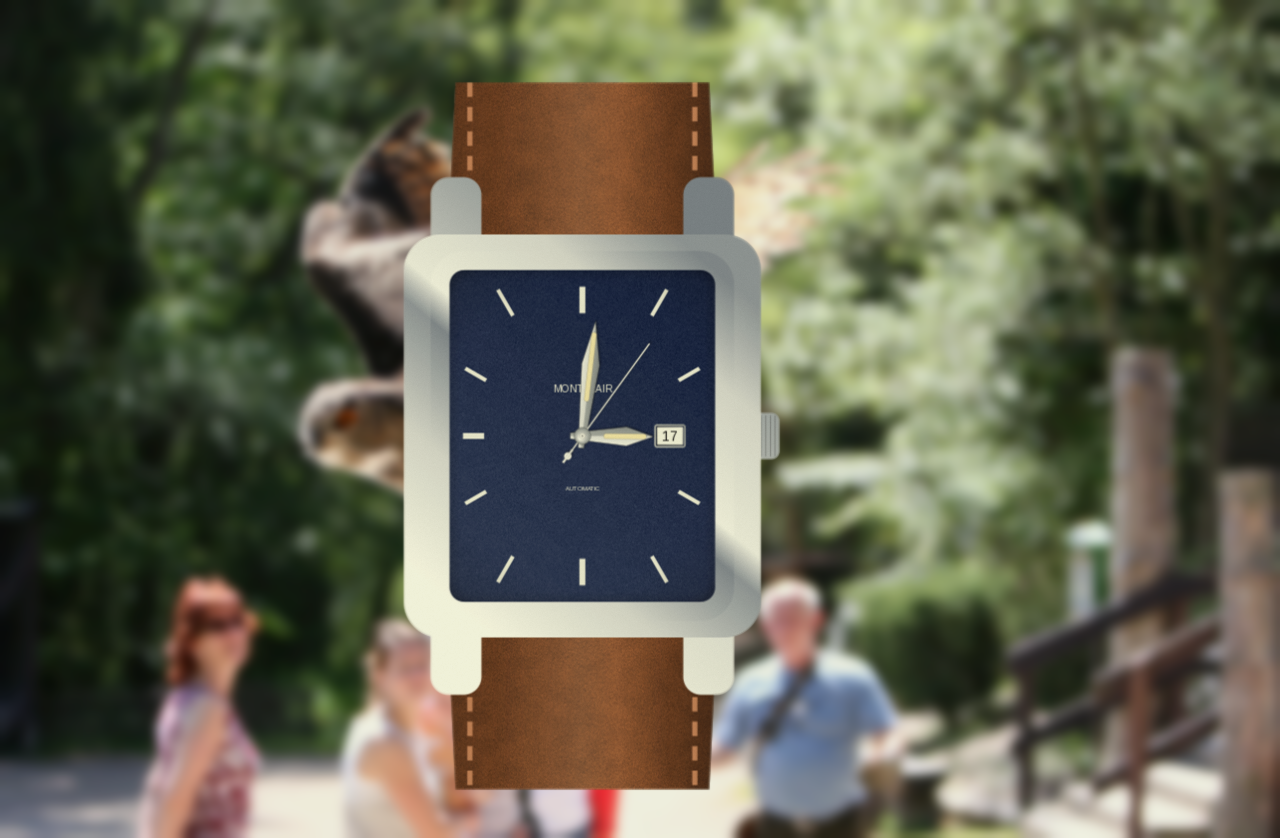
3:01:06
